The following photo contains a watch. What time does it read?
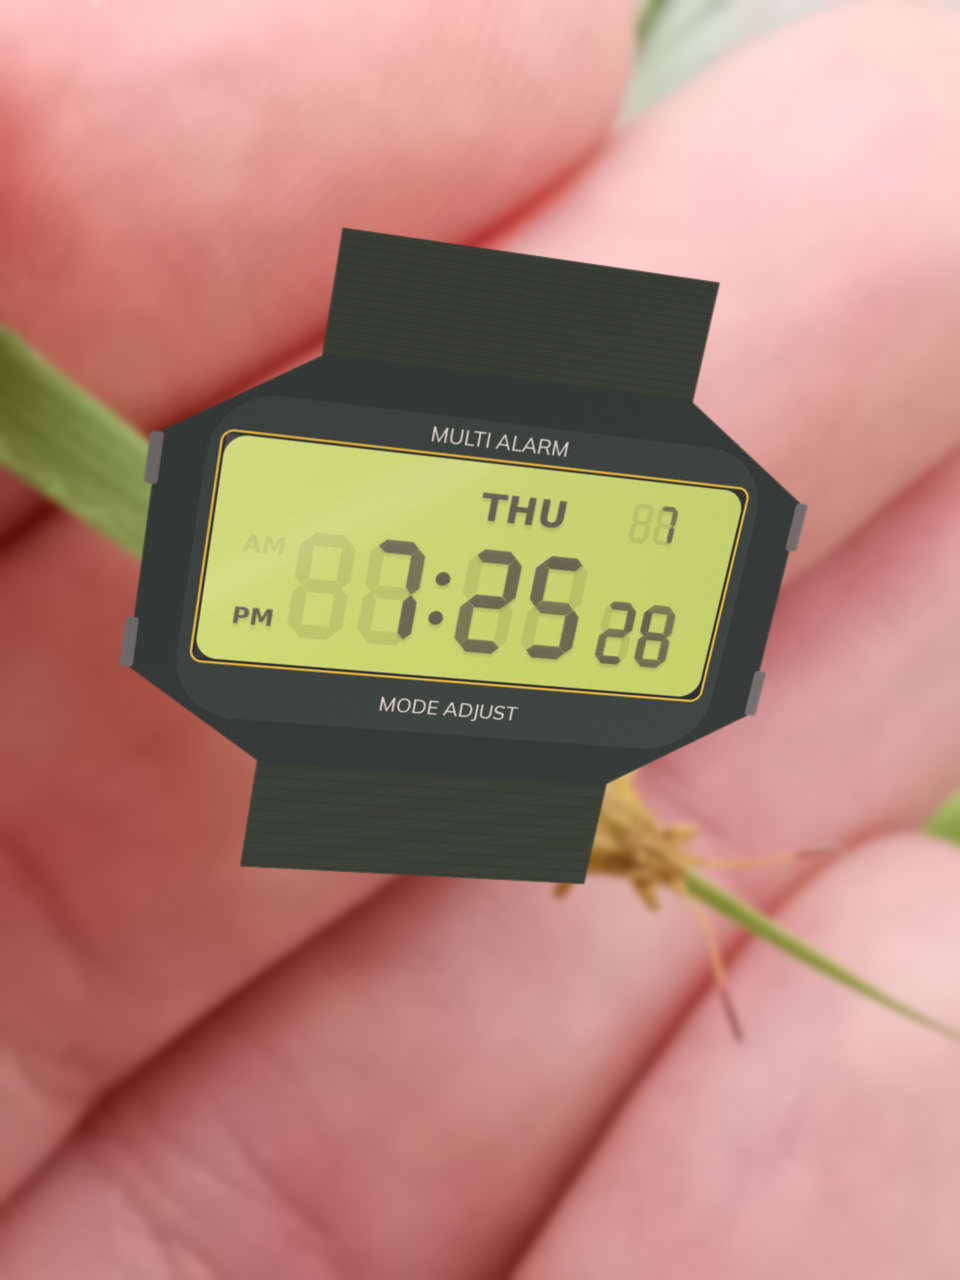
7:25:28
